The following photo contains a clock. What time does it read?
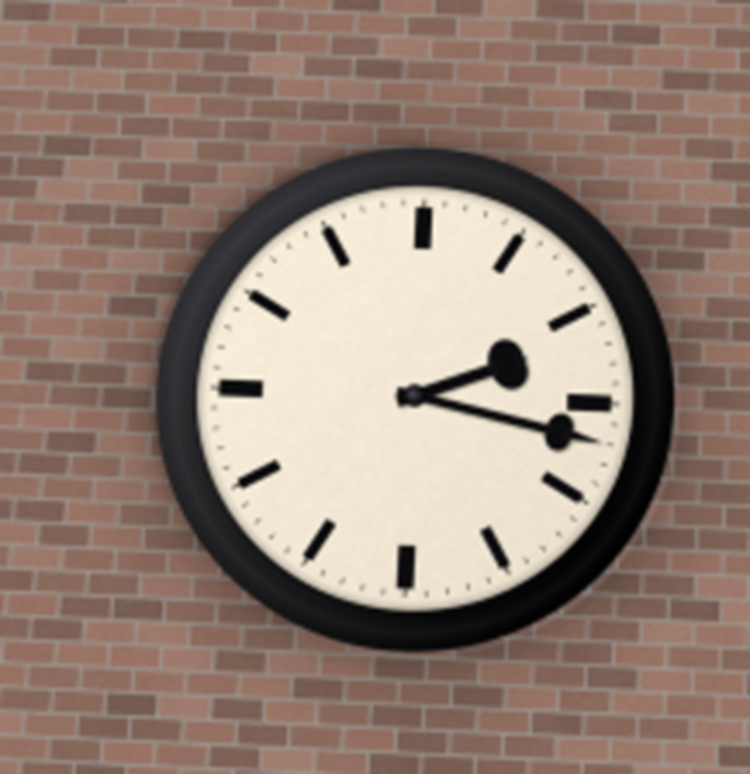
2:17
